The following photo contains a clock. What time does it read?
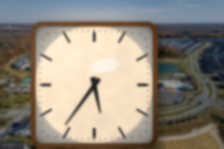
5:36
